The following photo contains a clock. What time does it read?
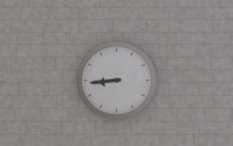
8:44
